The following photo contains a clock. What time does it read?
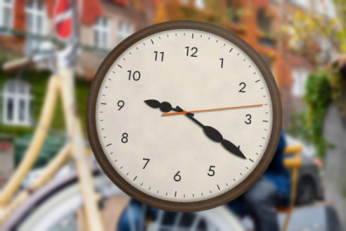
9:20:13
